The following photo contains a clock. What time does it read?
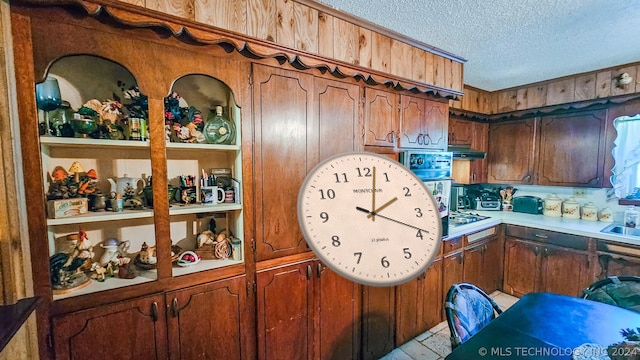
2:02:19
